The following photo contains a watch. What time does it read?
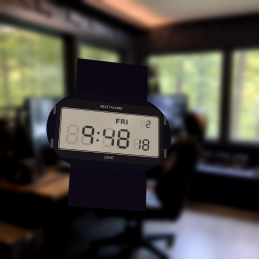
9:48:18
